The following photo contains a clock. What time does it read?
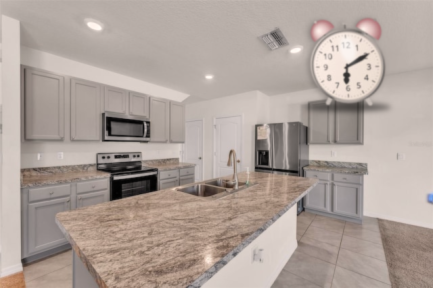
6:10
